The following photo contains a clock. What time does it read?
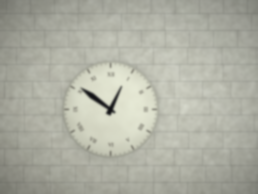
12:51
